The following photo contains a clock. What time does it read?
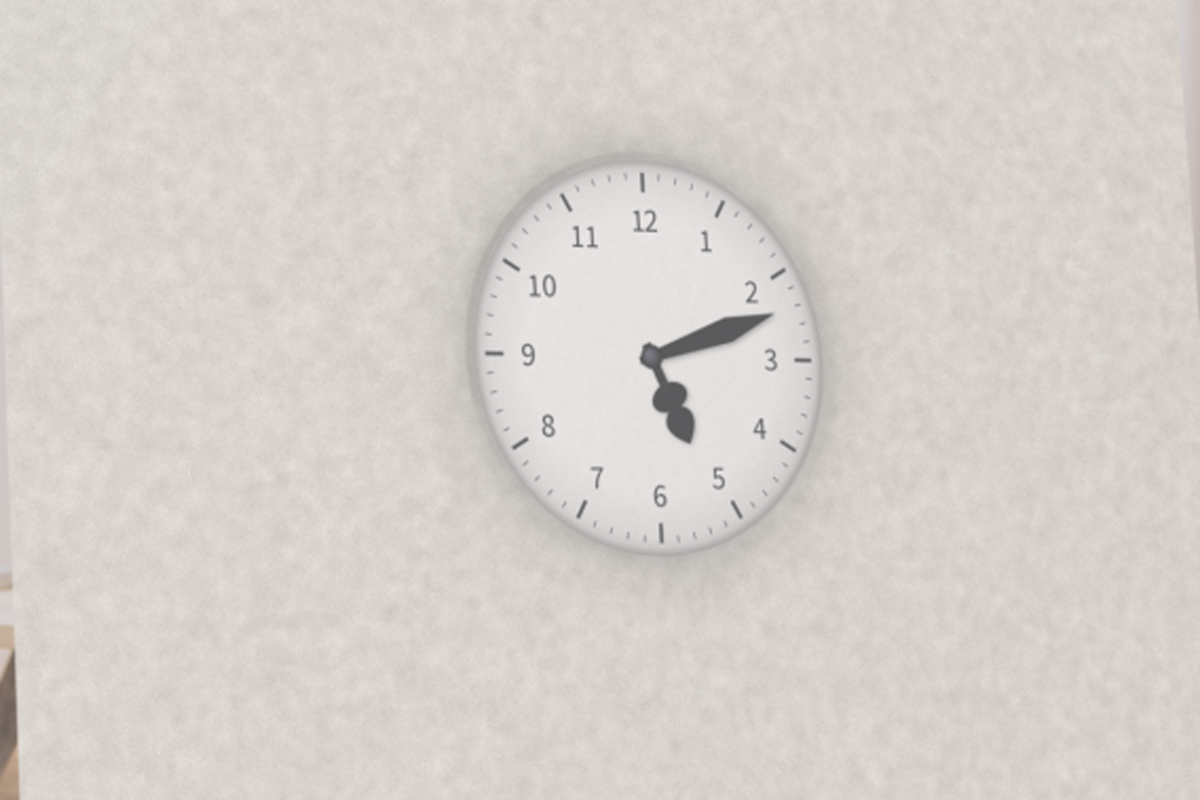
5:12
